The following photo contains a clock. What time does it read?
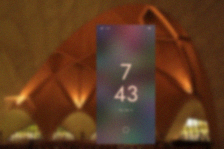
7:43
